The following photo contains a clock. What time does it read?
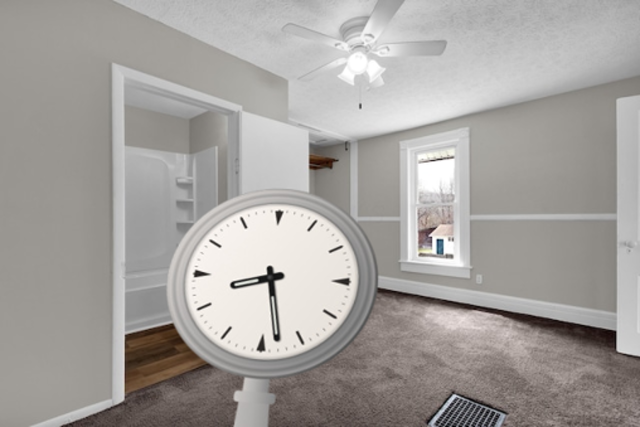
8:28
